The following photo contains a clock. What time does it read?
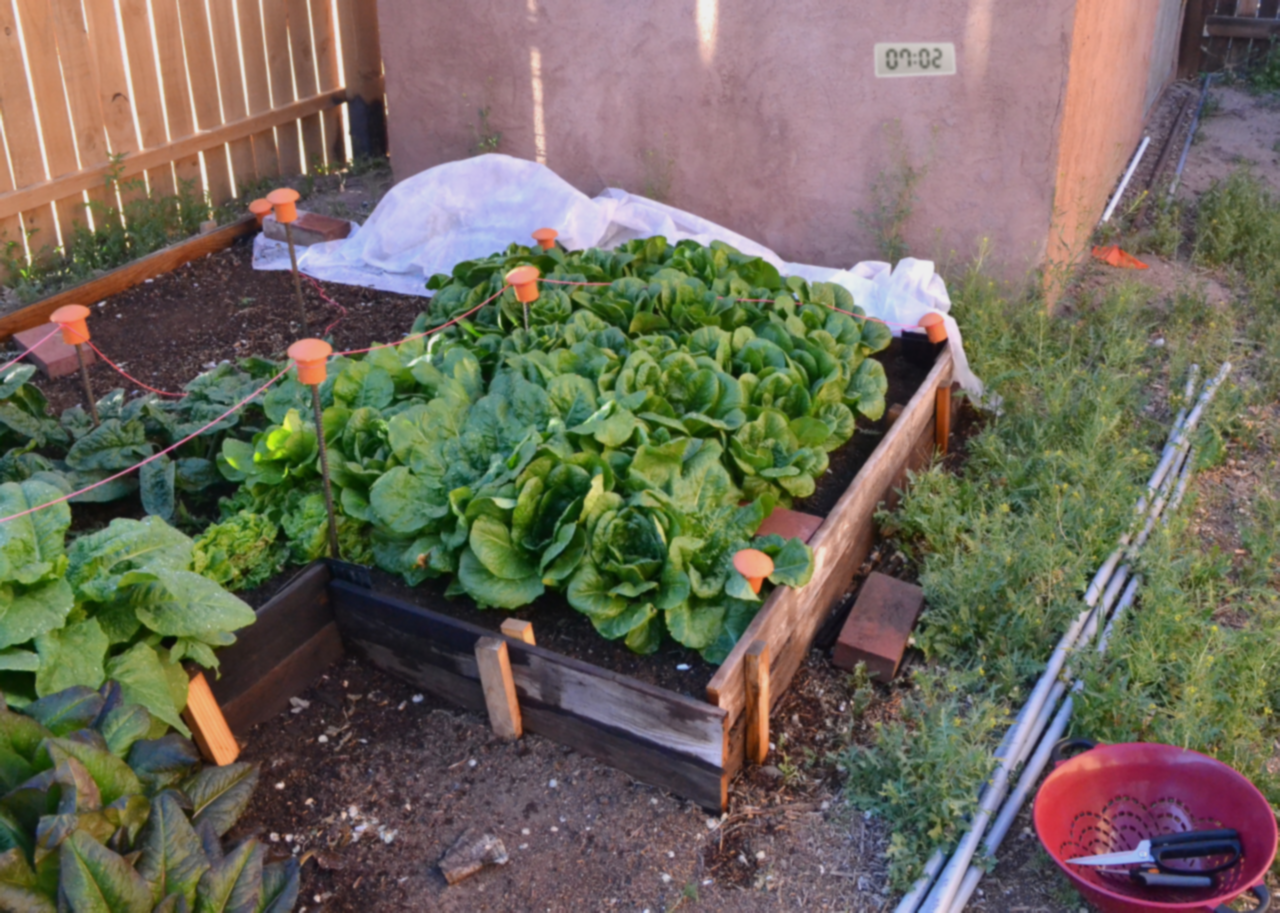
7:02
